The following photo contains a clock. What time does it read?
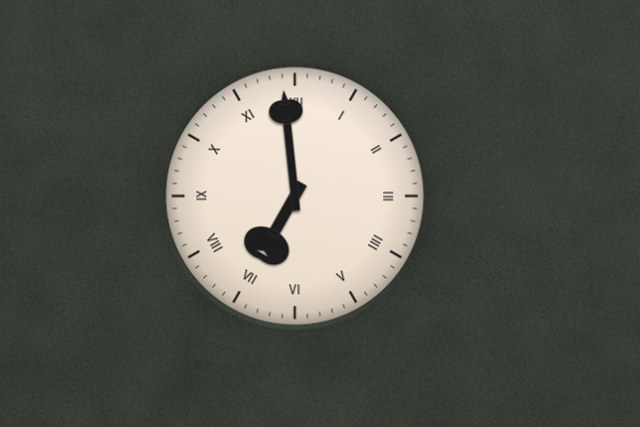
6:59
